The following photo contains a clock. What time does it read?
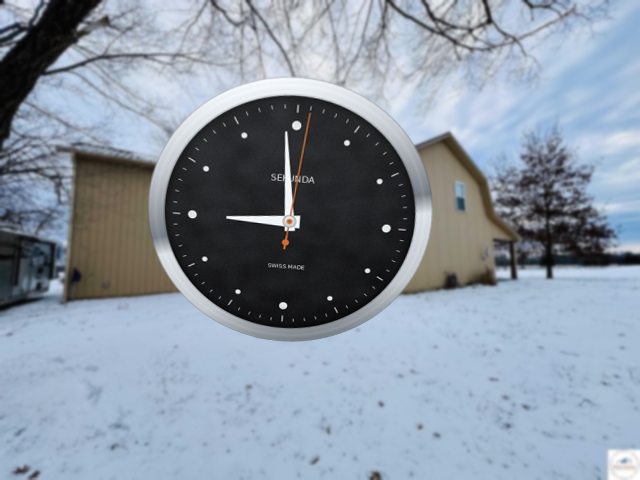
8:59:01
